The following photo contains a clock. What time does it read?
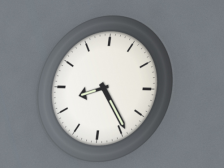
8:24
